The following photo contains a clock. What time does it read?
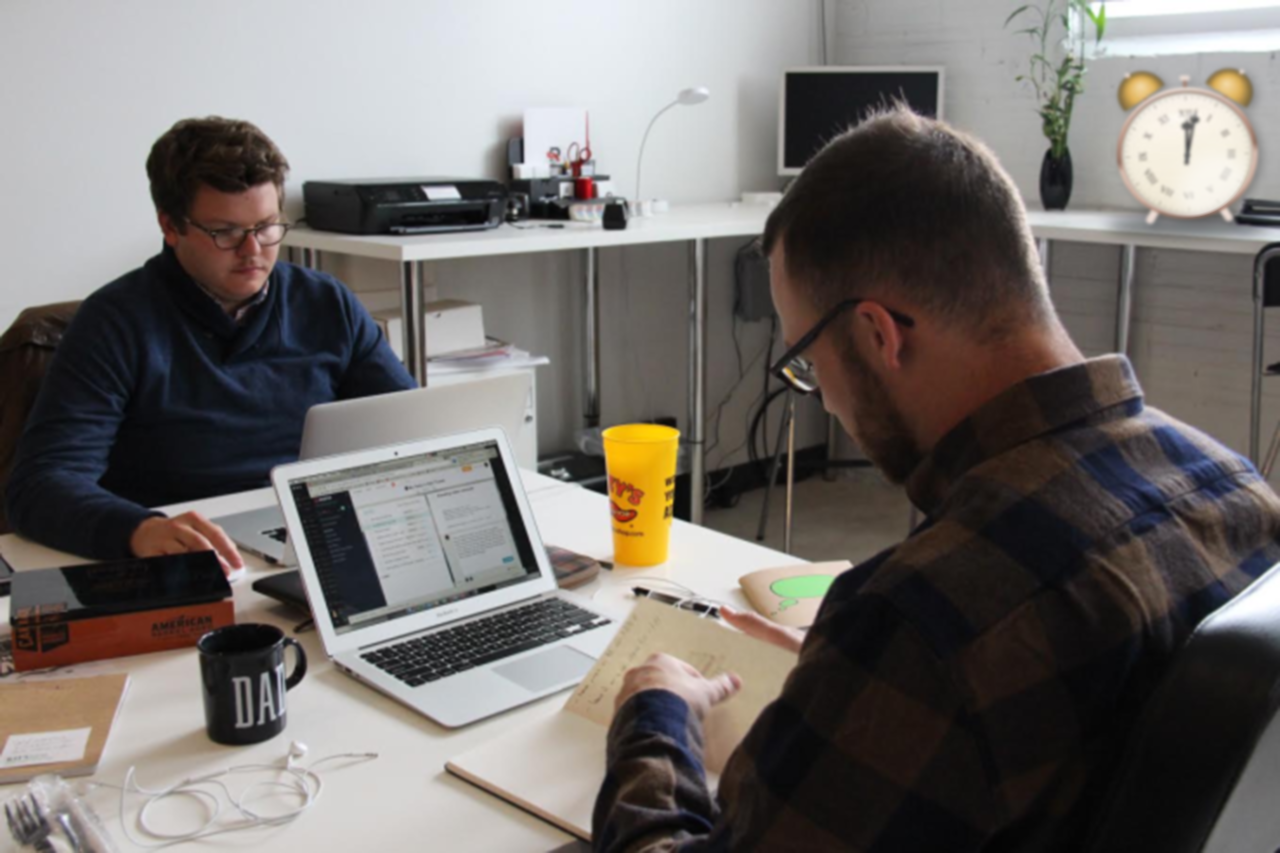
12:02
